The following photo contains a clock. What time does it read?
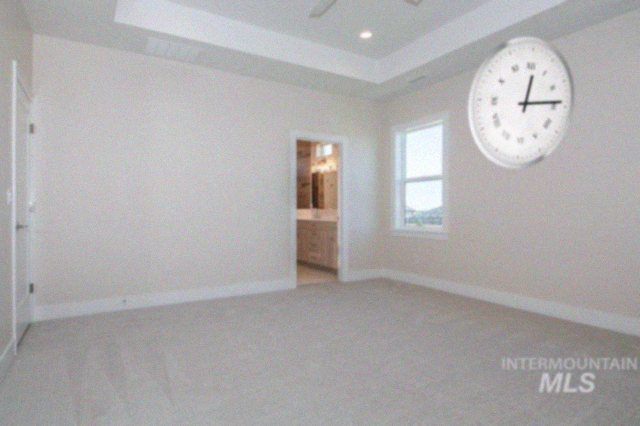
12:14
